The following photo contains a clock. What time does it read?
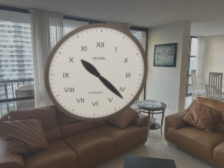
10:22
